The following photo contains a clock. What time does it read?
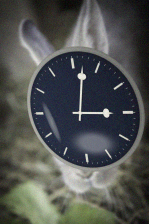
3:02
